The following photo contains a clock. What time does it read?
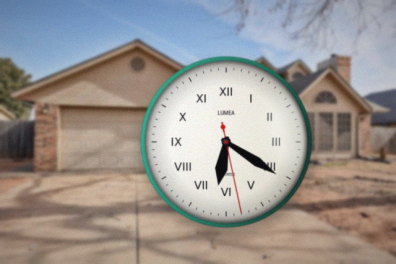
6:20:28
